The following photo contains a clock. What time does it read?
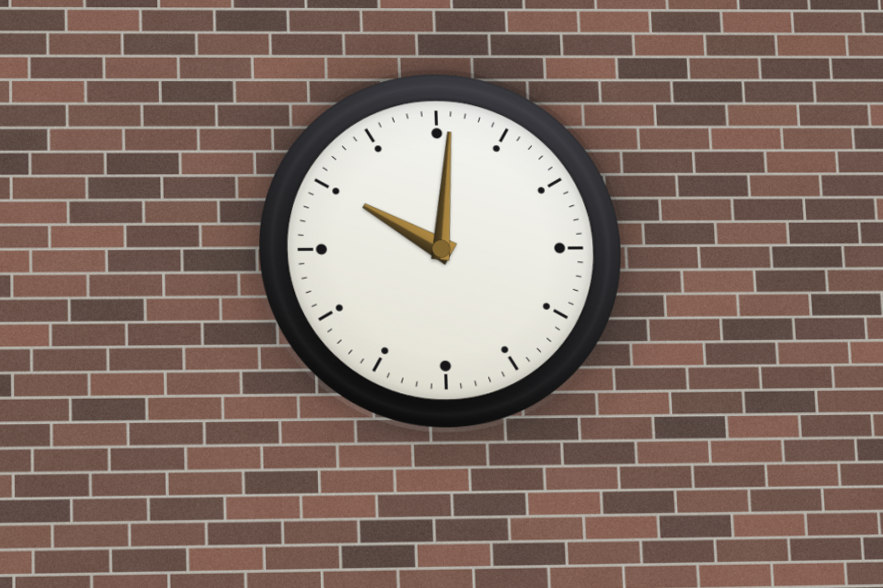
10:01
